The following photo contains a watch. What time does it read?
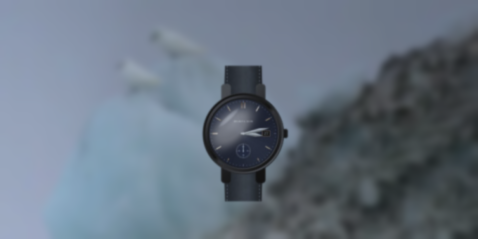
3:13
